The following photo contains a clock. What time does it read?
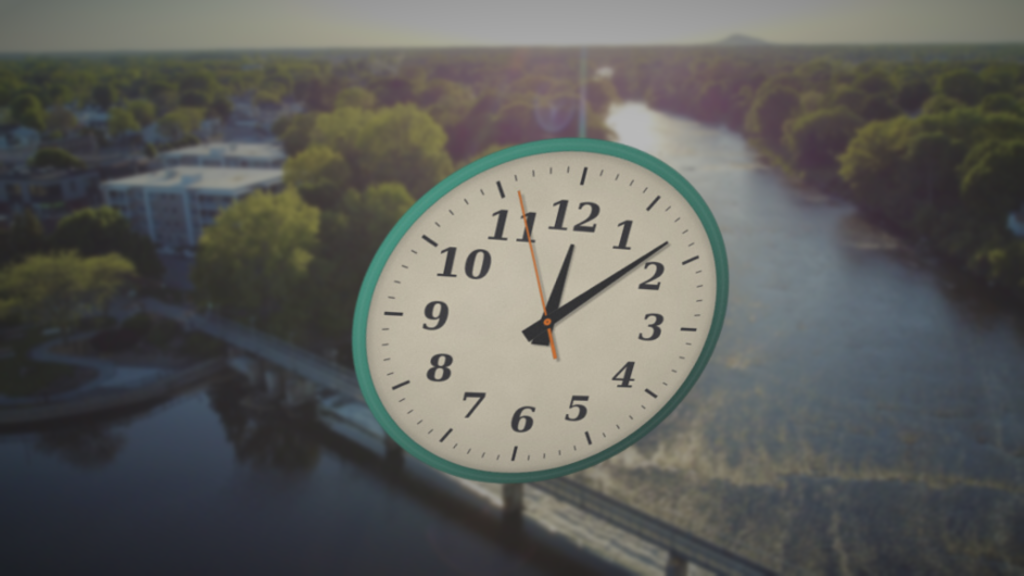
12:07:56
